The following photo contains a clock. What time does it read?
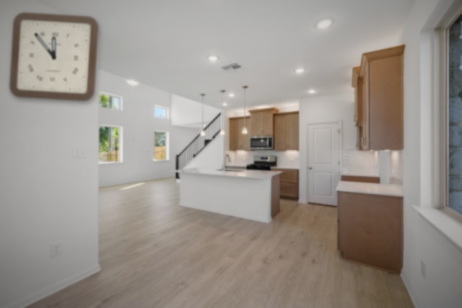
11:53
